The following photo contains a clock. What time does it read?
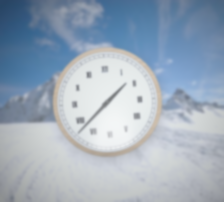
1:38
